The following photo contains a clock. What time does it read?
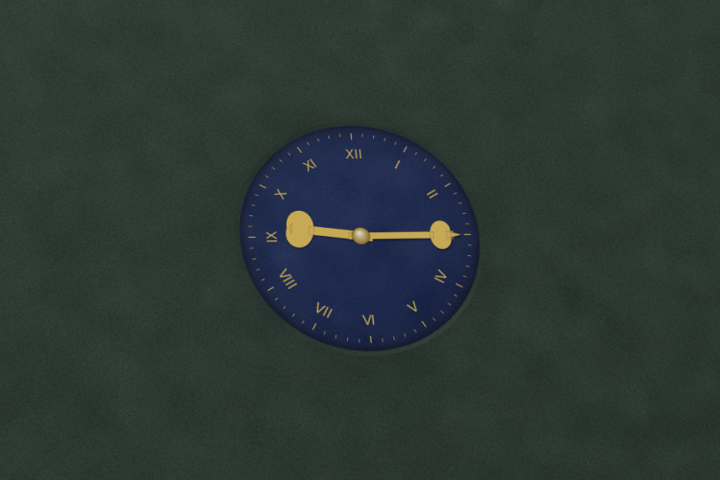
9:15
